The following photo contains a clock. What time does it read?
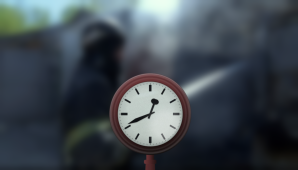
12:41
